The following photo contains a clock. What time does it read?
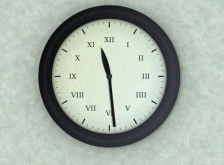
11:29
